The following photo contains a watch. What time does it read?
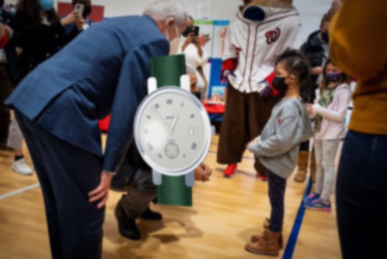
12:53
